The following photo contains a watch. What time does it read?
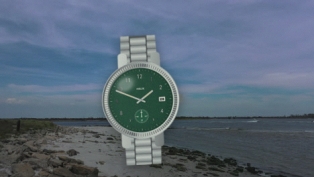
1:49
